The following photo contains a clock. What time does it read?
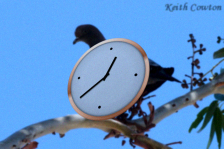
12:38
